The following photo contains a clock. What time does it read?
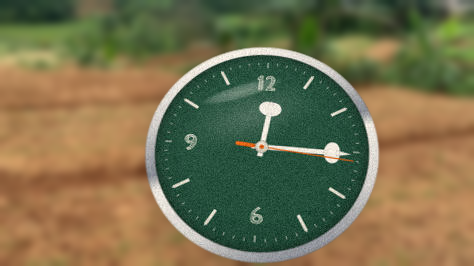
12:15:16
